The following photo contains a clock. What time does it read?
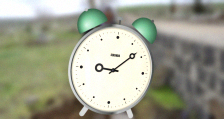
9:08
